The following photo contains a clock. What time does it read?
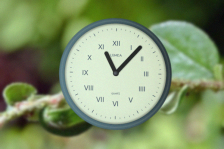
11:07
